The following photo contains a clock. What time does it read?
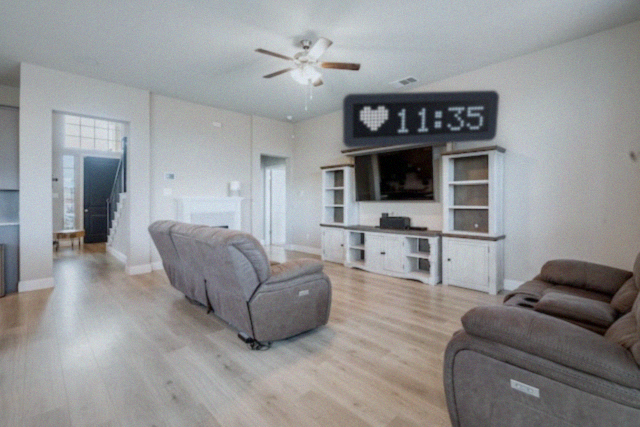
11:35
